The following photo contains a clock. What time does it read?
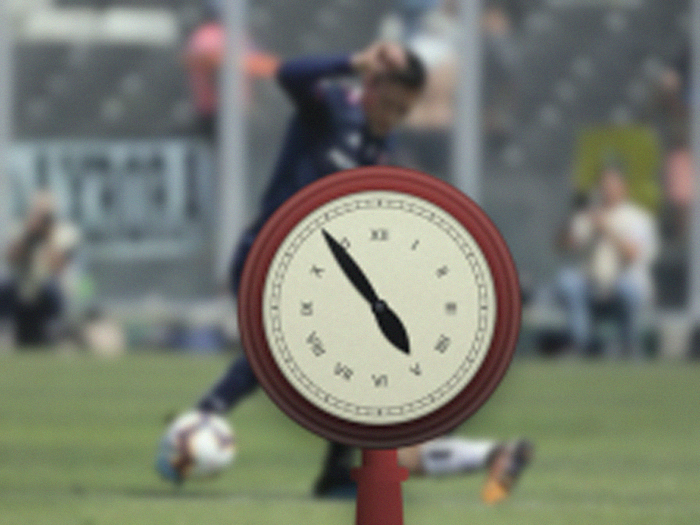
4:54
